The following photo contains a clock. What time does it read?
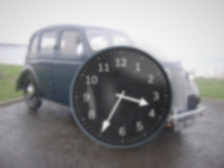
3:35
